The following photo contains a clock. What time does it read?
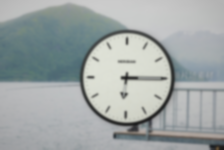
6:15
